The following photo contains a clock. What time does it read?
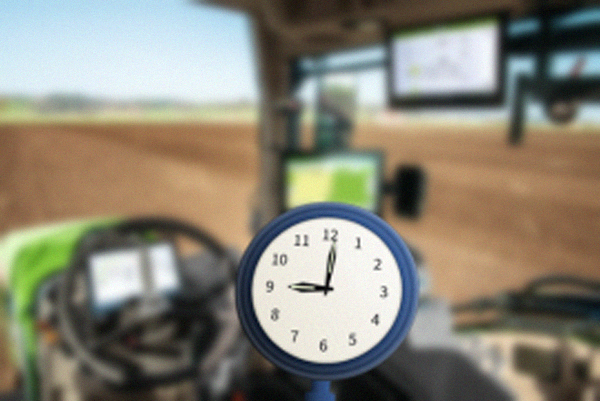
9:01
